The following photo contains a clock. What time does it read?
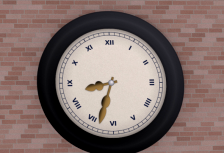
8:33
